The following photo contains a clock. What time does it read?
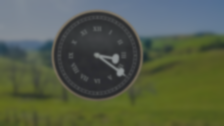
3:21
